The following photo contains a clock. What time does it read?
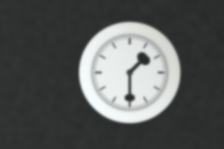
1:30
